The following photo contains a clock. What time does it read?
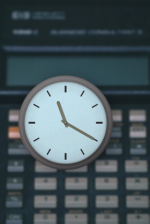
11:20
